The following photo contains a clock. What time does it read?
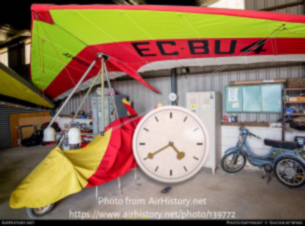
4:40
